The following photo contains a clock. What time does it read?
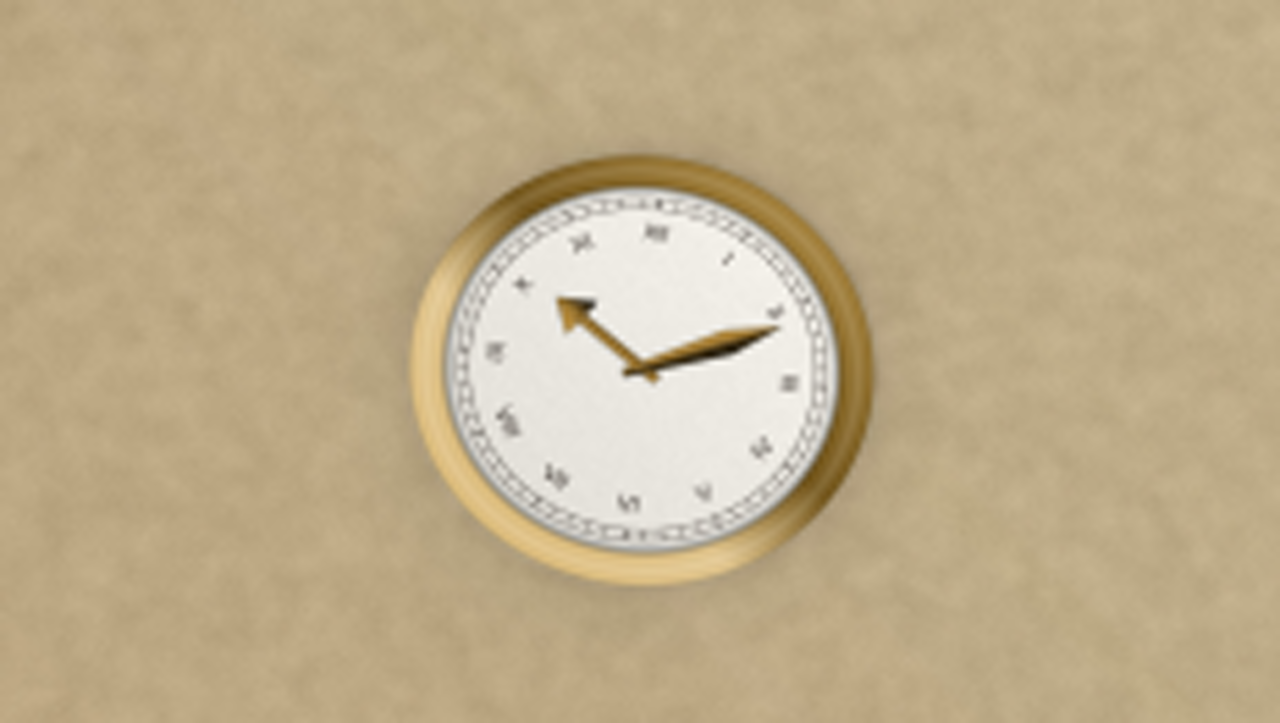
10:11
